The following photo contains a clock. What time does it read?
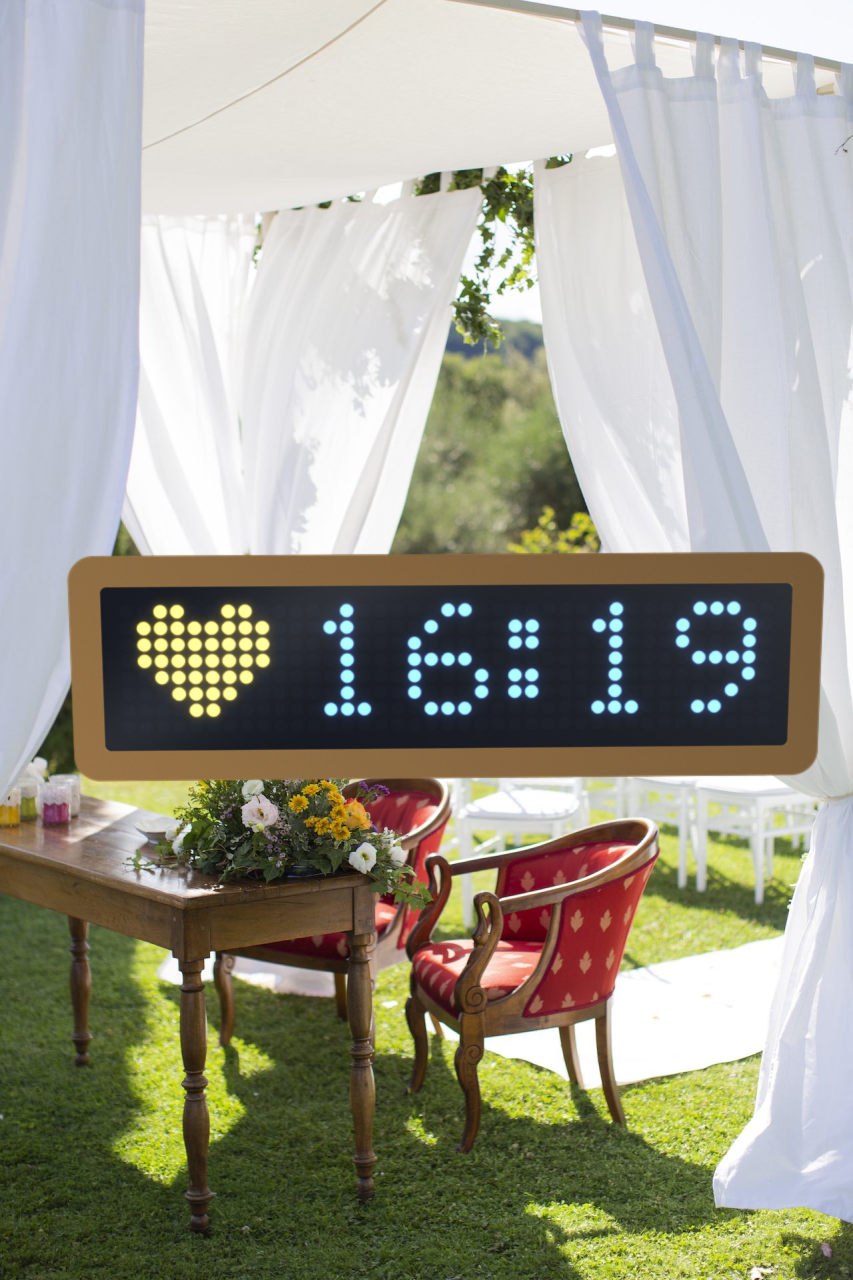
16:19
